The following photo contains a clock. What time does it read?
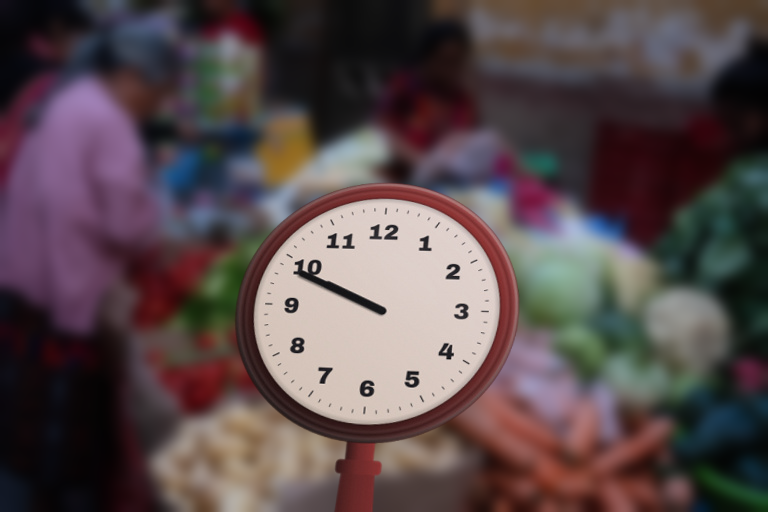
9:49
